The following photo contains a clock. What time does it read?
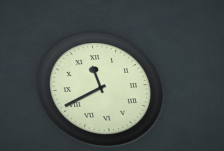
11:41
